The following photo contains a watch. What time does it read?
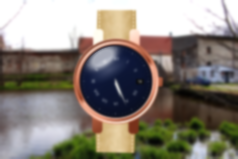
5:26
